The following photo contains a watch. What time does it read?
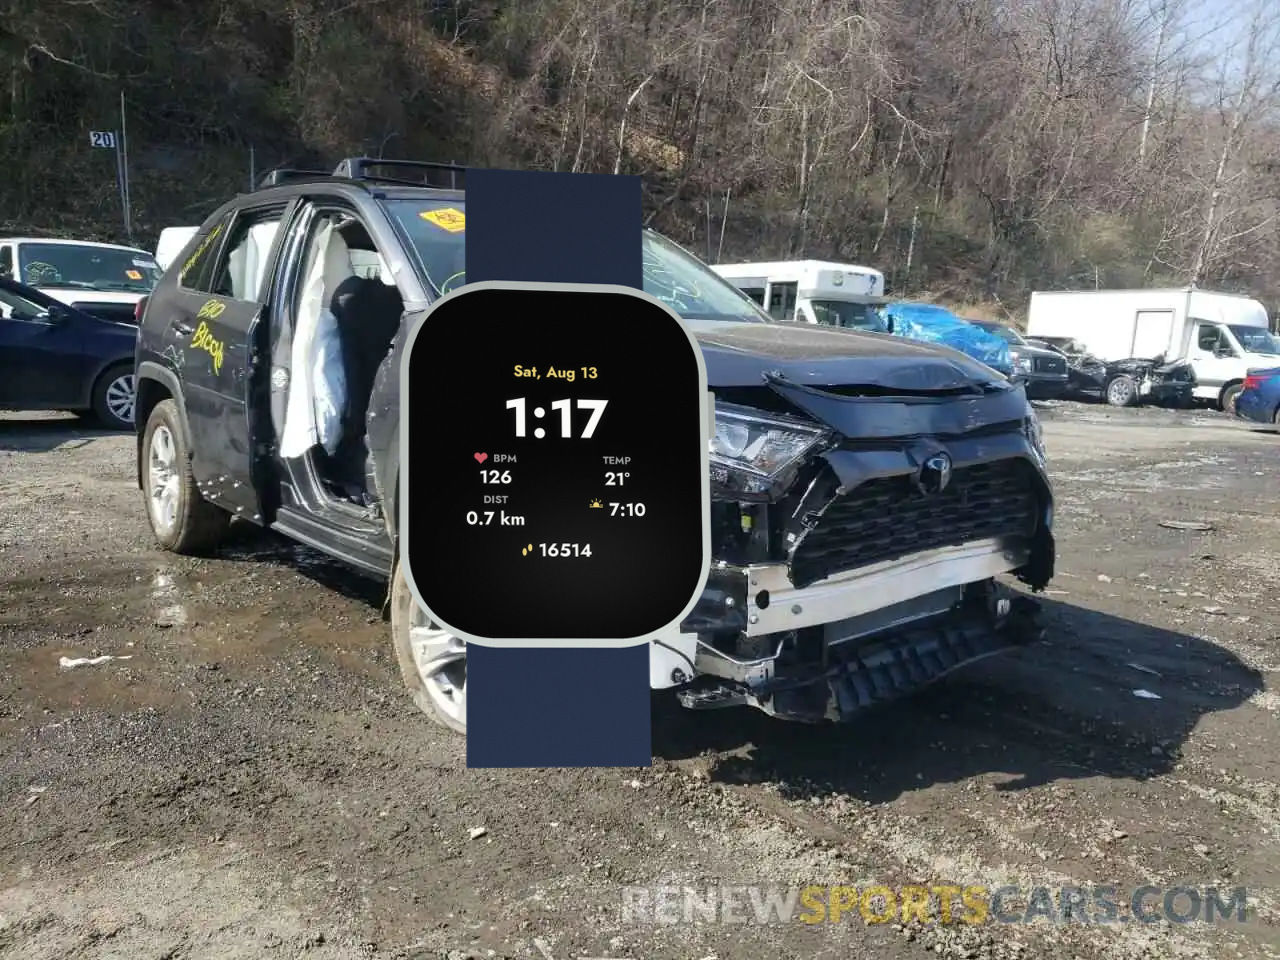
1:17
